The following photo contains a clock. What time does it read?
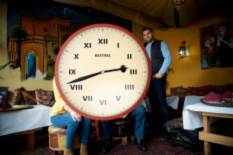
2:42
